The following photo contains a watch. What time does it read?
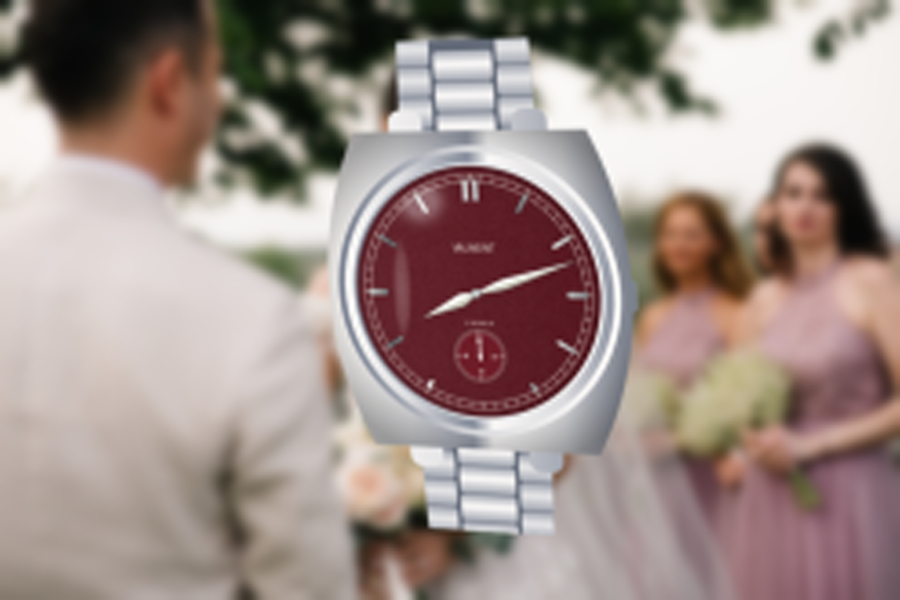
8:12
